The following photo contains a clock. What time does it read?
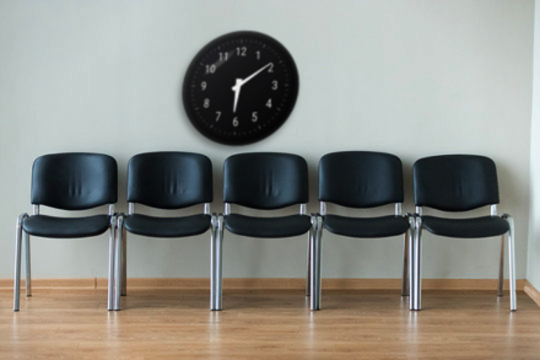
6:09
